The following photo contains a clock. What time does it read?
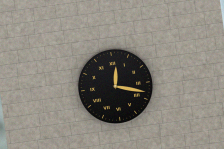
12:18
